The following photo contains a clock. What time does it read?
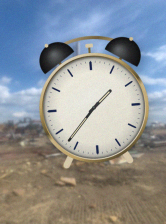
1:37
